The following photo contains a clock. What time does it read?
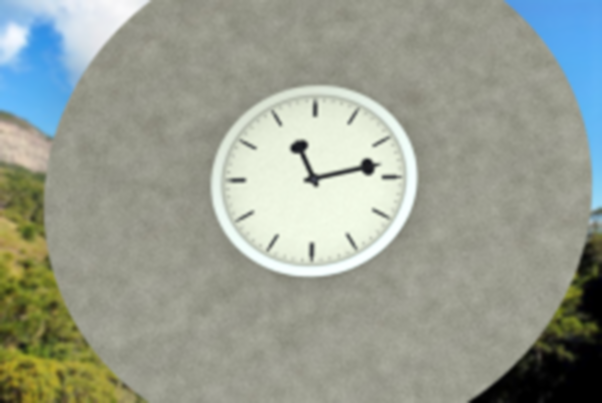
11:13
